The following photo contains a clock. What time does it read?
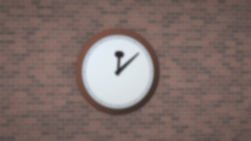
12:08
